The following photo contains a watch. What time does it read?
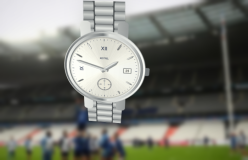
1:48
